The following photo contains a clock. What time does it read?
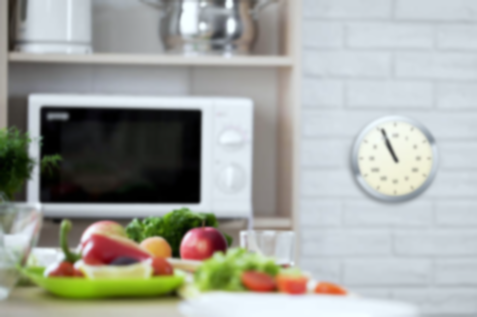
10:56
